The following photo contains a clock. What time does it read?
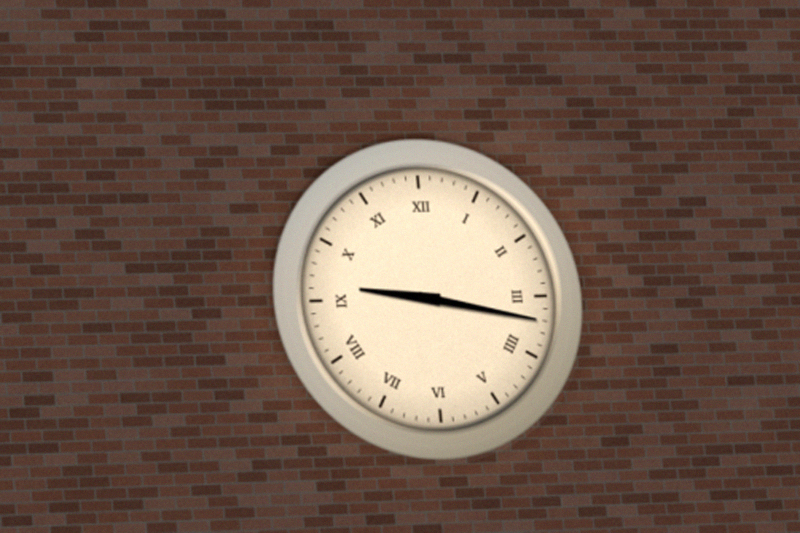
9:17
